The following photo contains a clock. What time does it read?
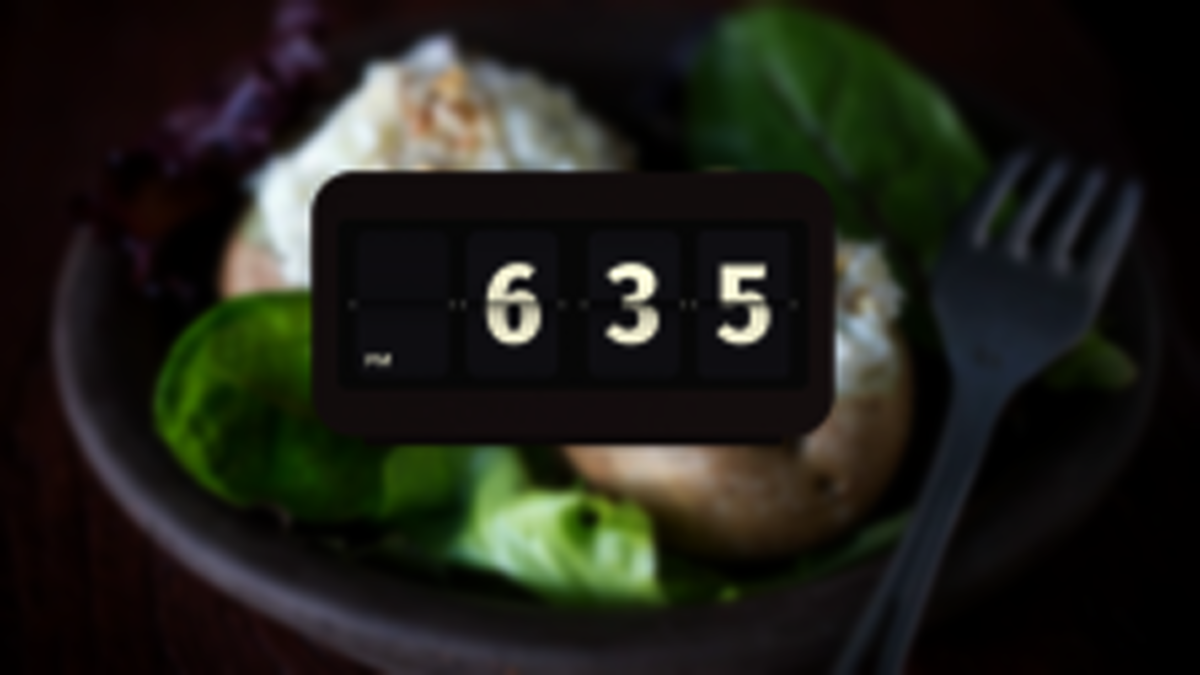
6:35
